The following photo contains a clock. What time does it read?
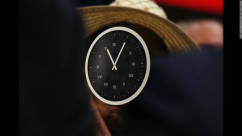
11:05
